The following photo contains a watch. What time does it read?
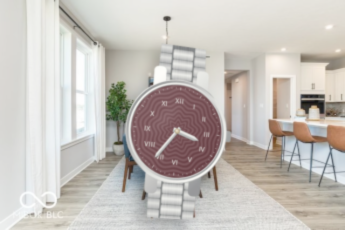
3:36
